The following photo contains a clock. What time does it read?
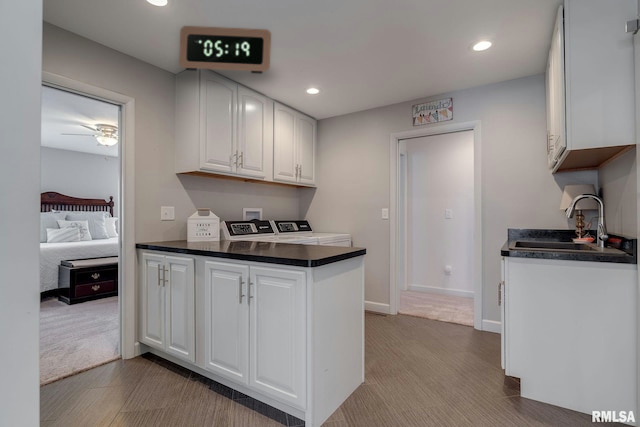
5:19
